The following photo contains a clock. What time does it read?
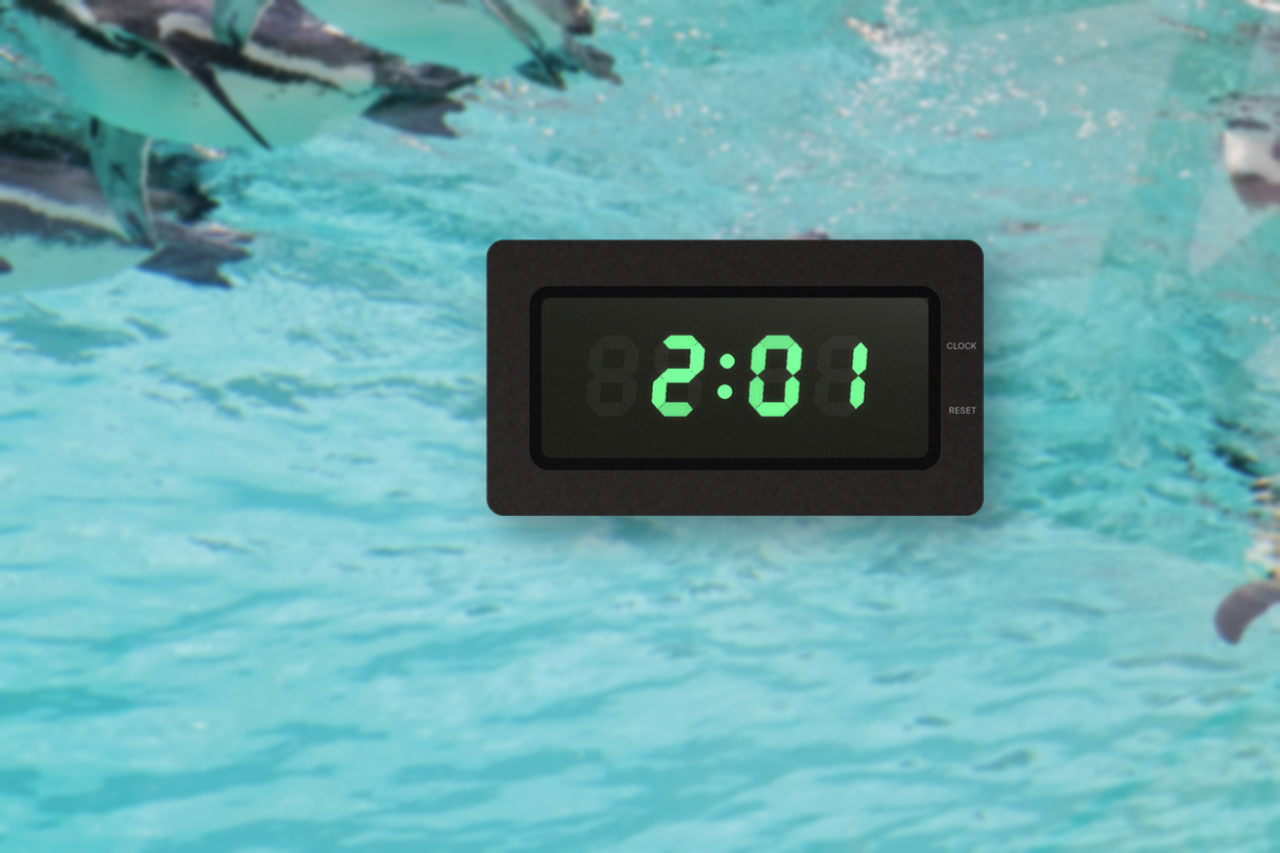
2:01
